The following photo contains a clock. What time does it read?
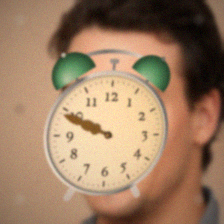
9:49
